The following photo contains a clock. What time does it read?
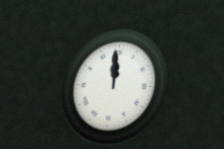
11:59
